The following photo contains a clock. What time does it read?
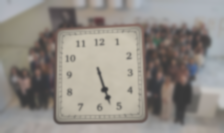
5:27
